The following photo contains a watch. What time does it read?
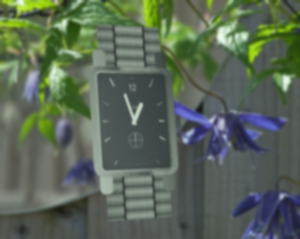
12:57
